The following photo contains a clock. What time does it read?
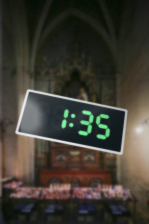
1:35
